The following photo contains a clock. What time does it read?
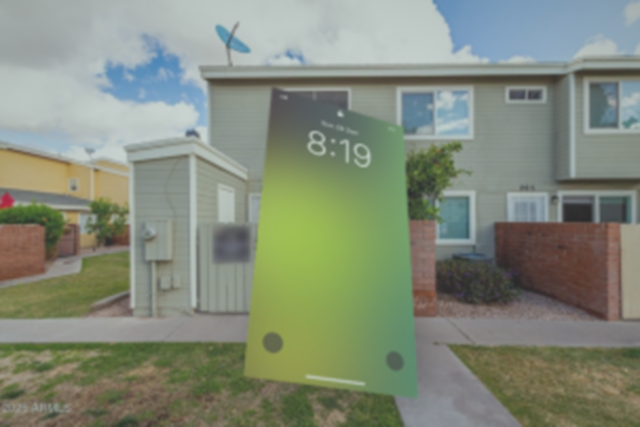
8:19
